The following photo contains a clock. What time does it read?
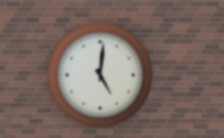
5:01
